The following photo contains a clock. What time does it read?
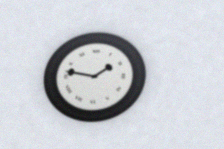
1:47
